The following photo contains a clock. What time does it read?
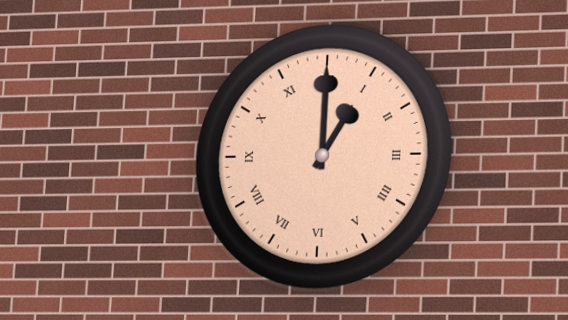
1:00
